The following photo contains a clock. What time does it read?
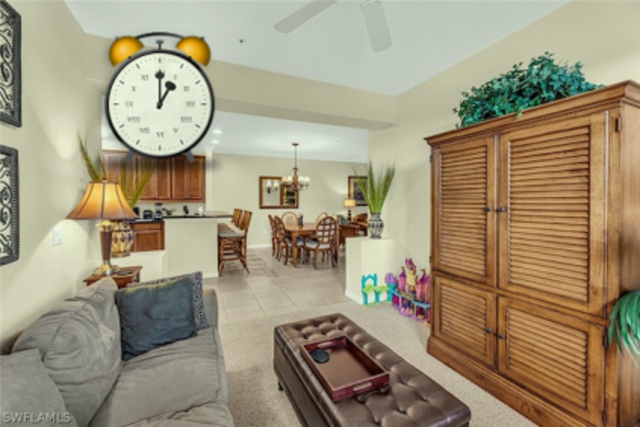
1:00
